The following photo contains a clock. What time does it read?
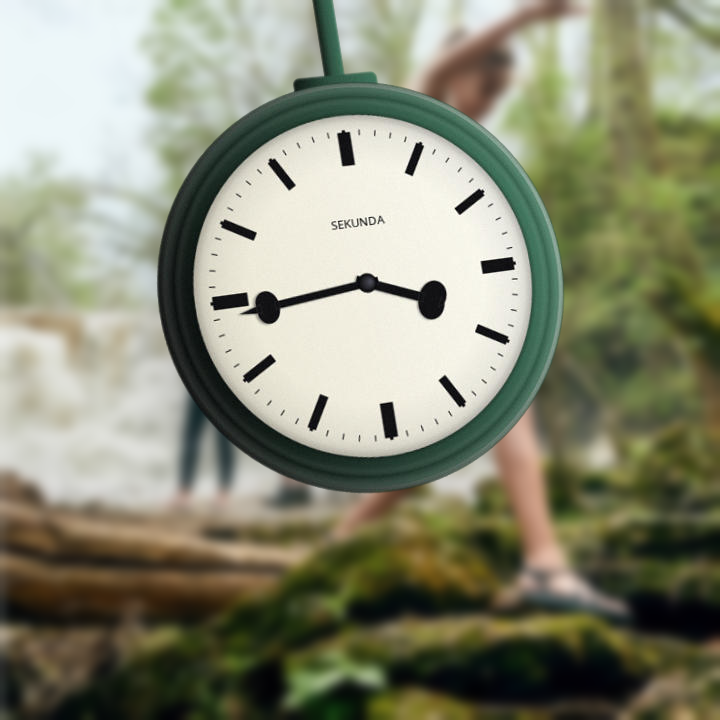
3:44
